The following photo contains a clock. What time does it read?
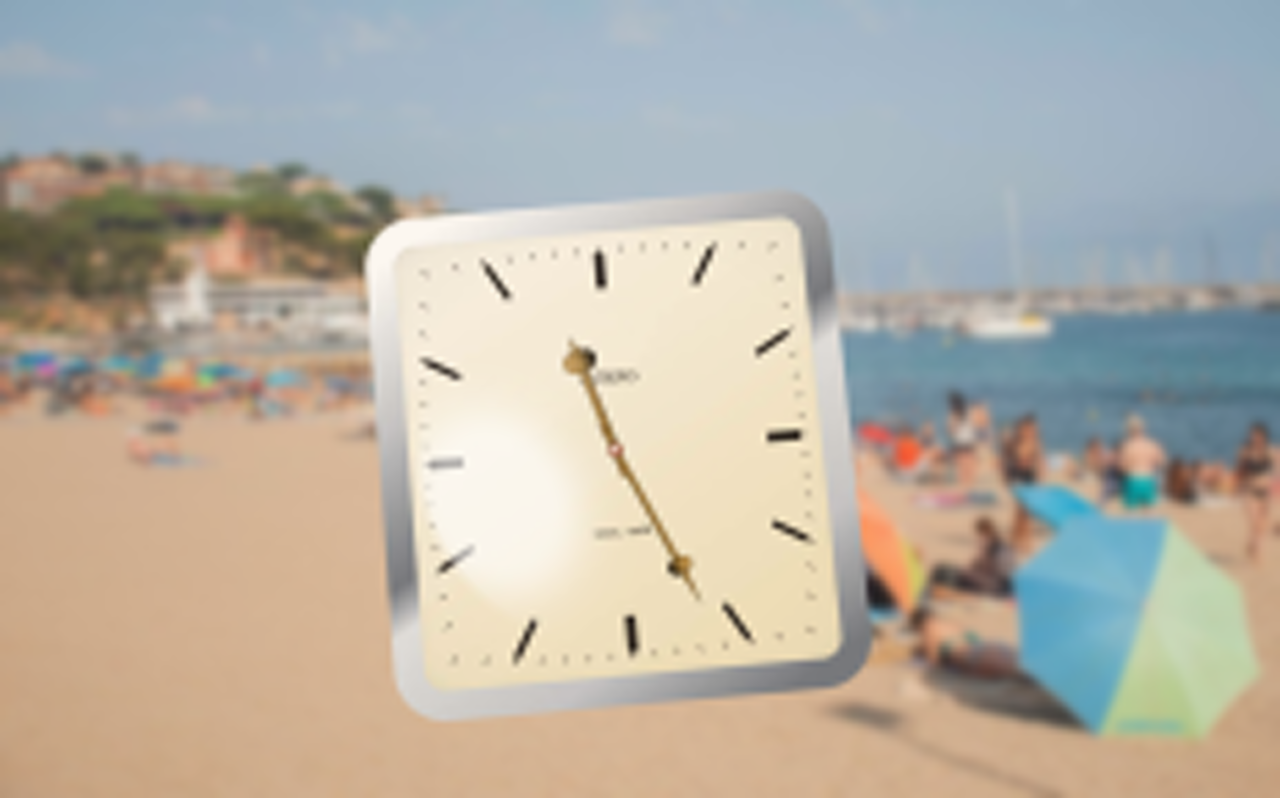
11:26
